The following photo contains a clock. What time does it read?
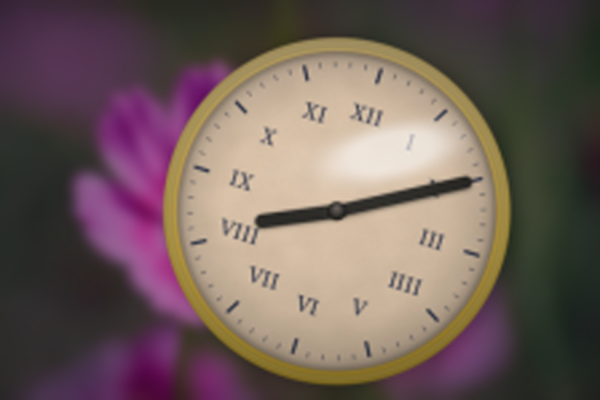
8:10
